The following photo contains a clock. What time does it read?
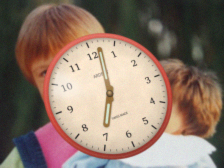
7:02
